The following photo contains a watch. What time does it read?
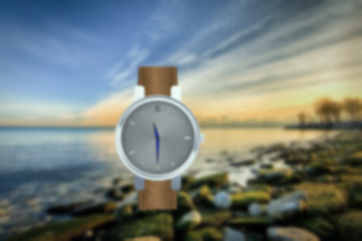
11:30
